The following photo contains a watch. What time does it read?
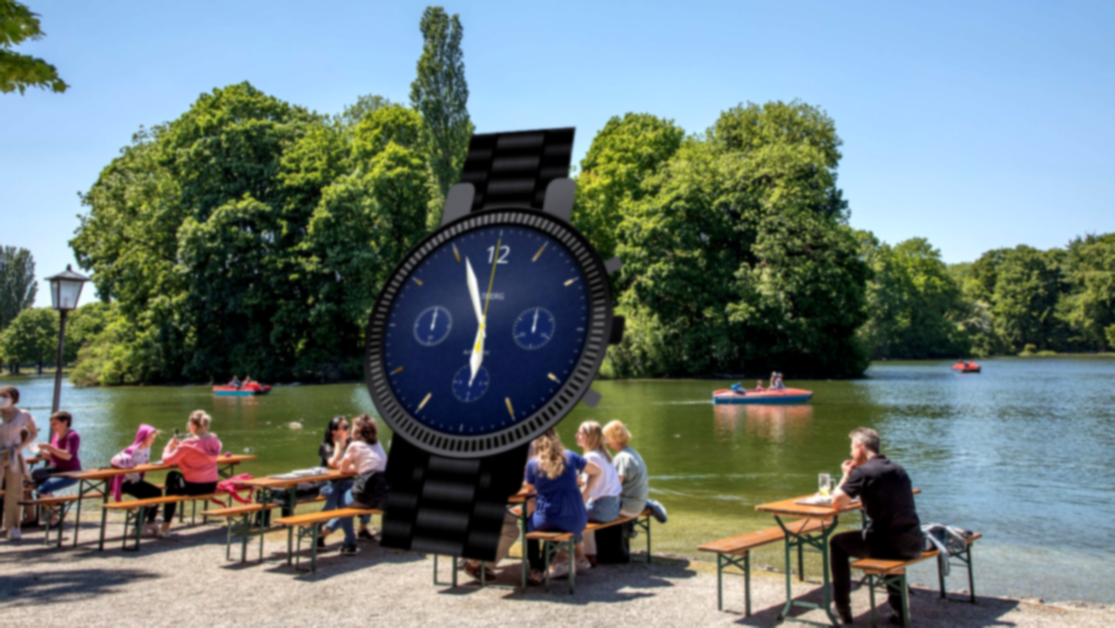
5:56
